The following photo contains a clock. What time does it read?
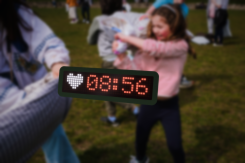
8:56
